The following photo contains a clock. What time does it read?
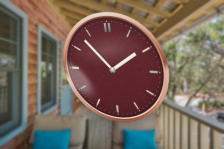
1:53
